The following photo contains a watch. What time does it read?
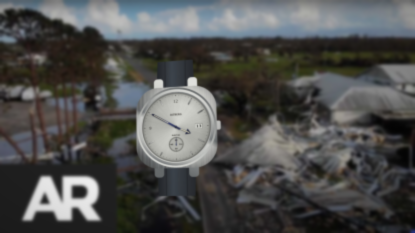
3:50
